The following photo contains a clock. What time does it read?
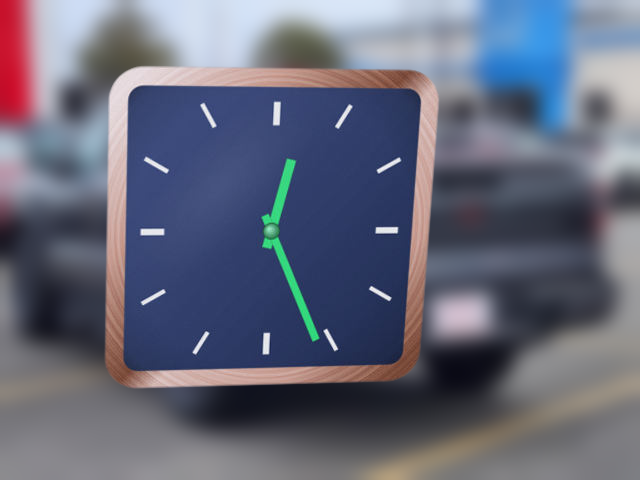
12:26
